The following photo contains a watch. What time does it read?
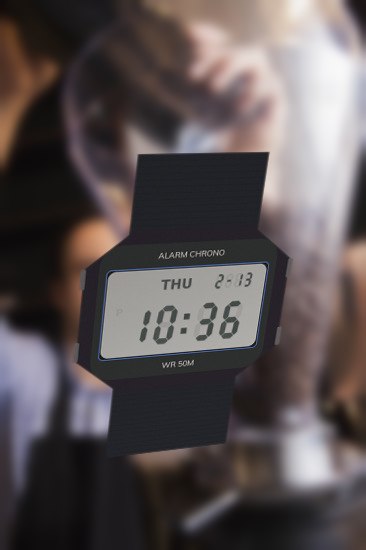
10:36
